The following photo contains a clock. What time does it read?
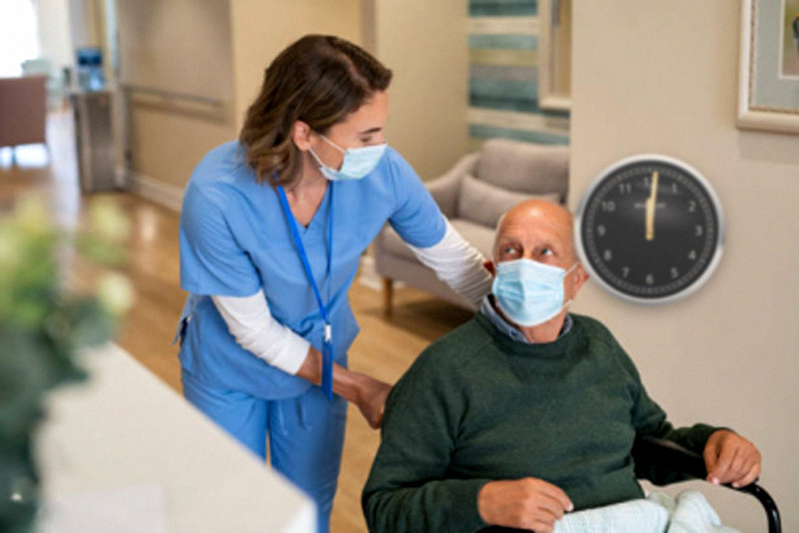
12:01
